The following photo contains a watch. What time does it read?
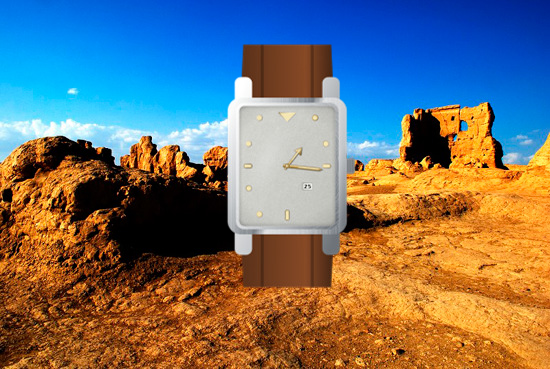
1:16
